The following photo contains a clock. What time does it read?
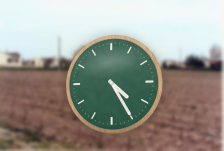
4:25
